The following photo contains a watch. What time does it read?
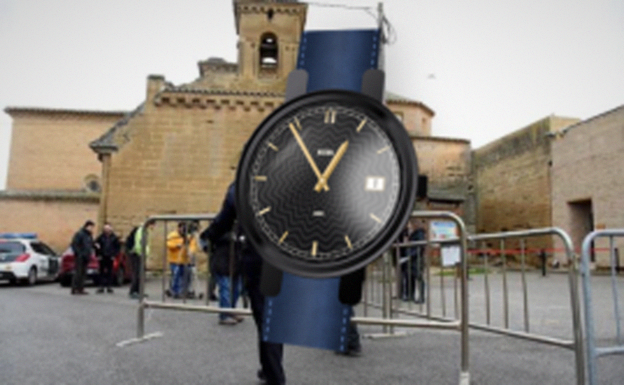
12:54
